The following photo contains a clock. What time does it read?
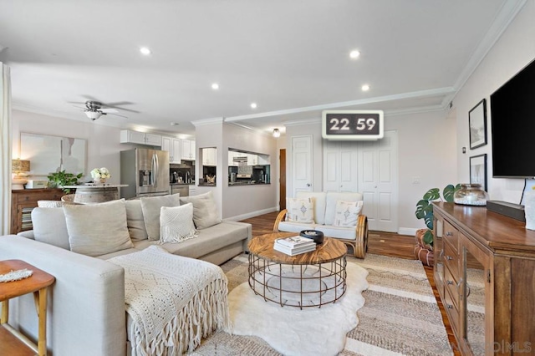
22:59
